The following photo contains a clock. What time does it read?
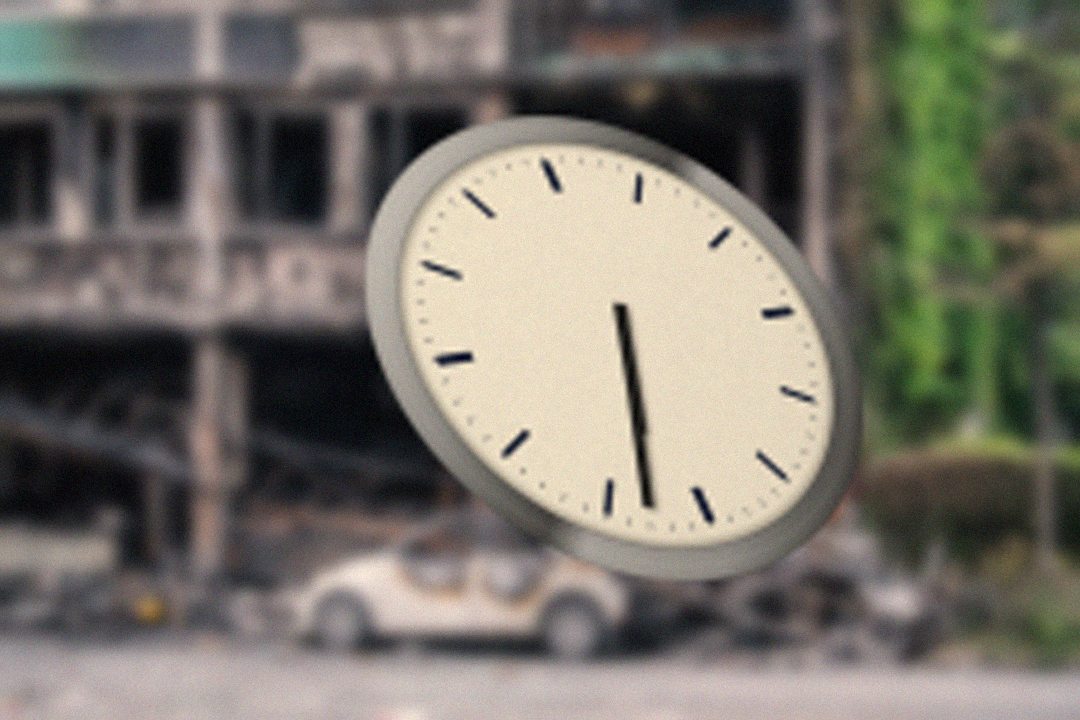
6:33
